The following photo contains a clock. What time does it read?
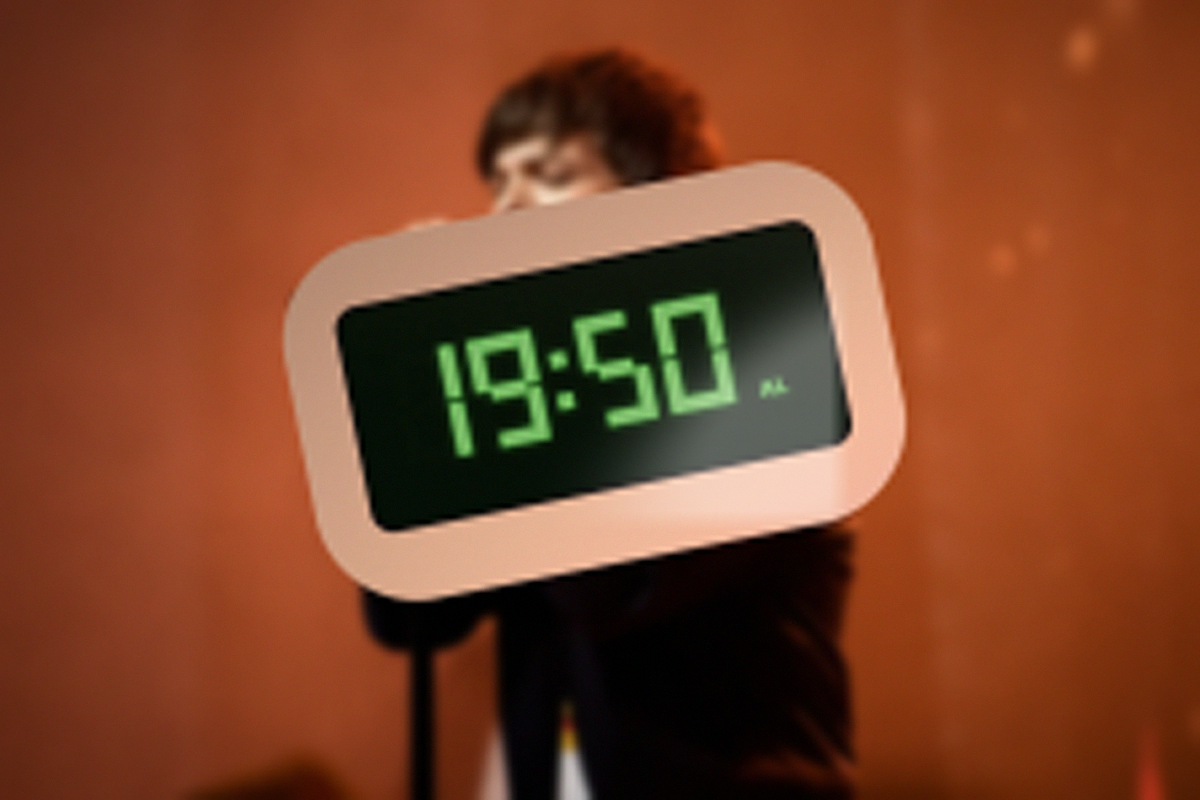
19:50
